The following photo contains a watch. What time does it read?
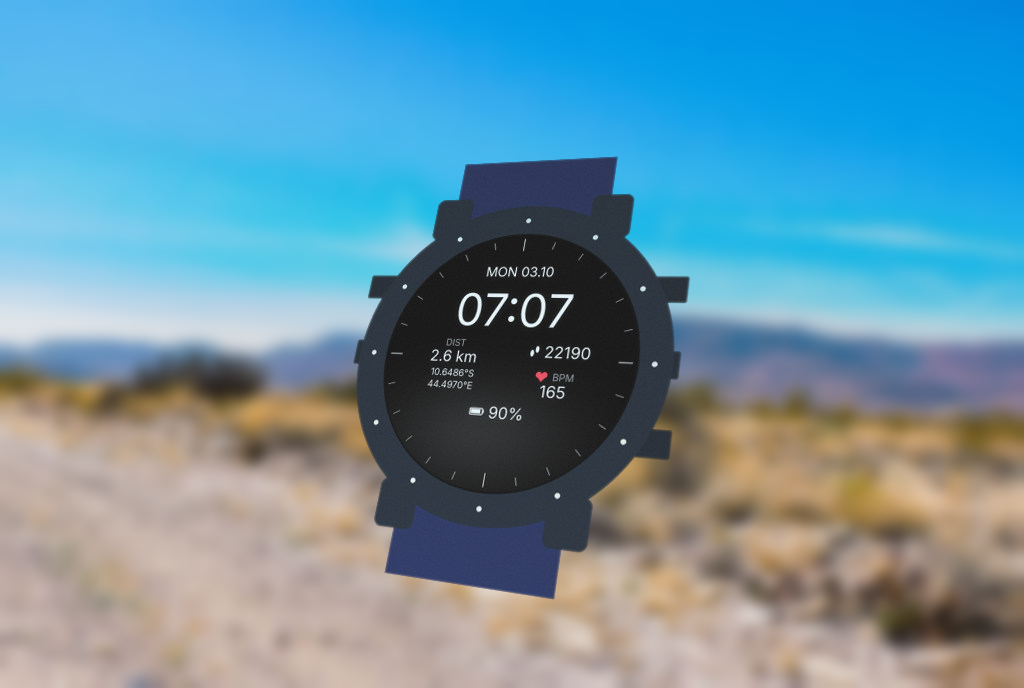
7:07
